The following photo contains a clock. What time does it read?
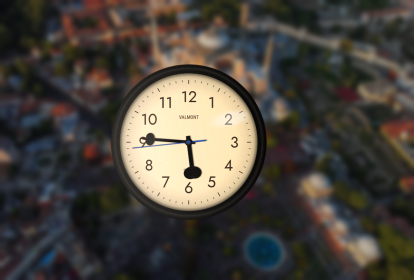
5:45:44
